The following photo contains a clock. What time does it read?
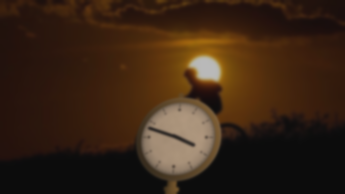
3:48
